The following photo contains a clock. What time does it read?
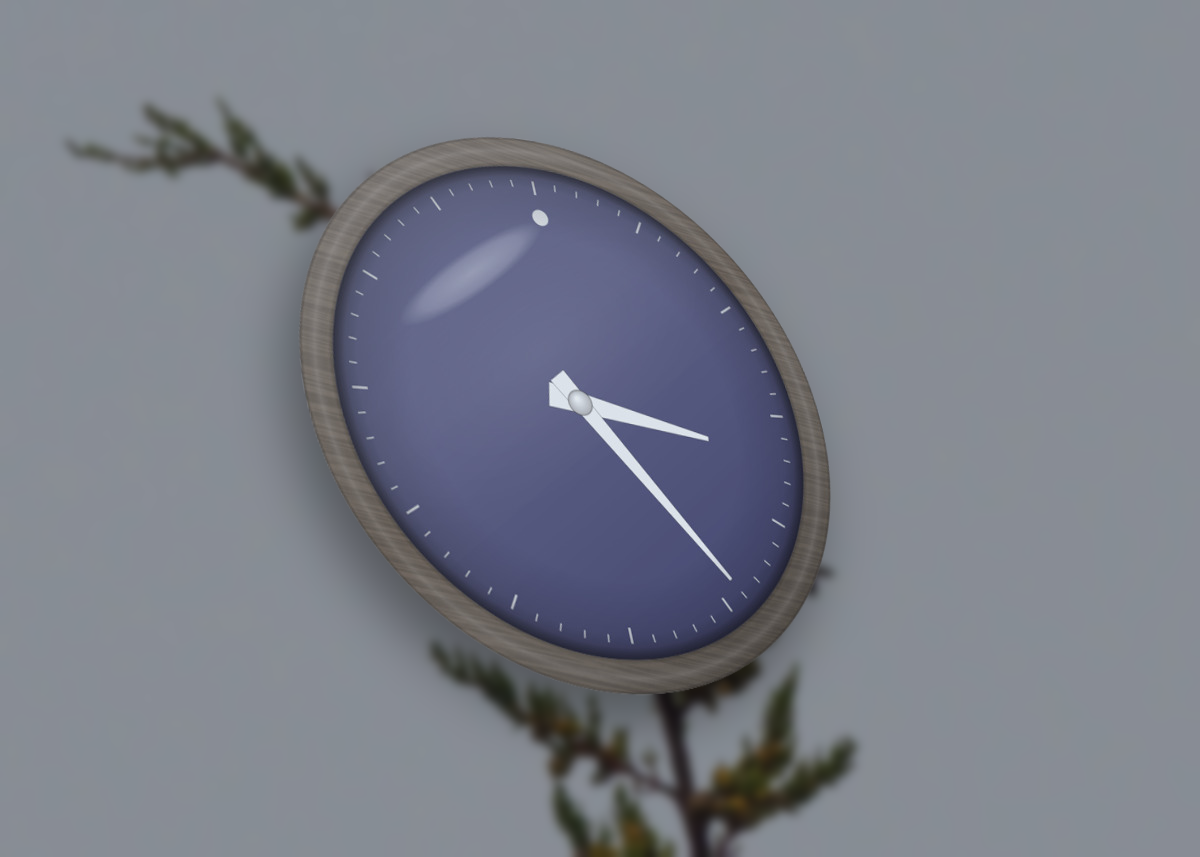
3:24
